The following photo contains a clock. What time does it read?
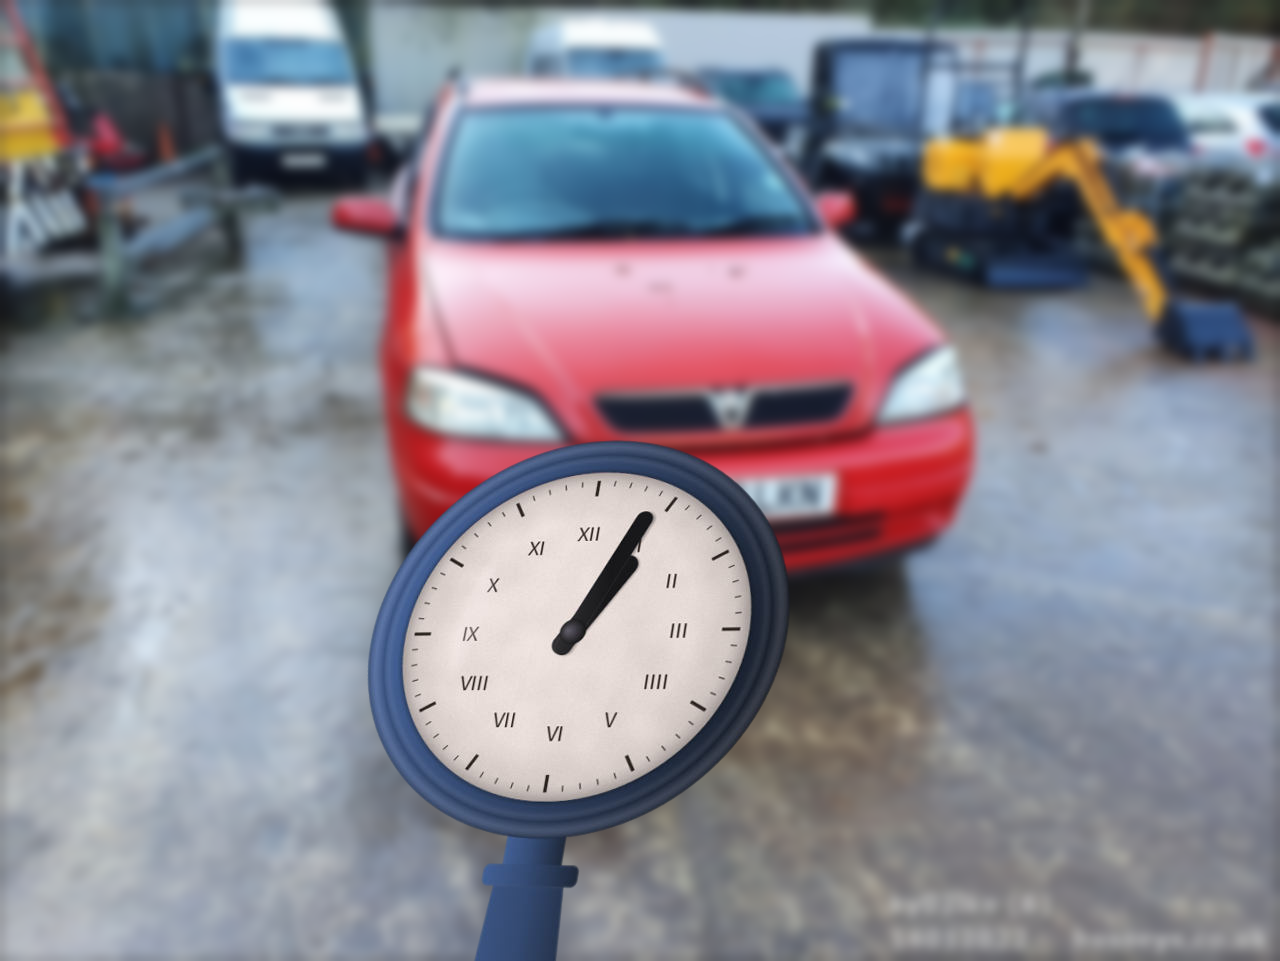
1:04
